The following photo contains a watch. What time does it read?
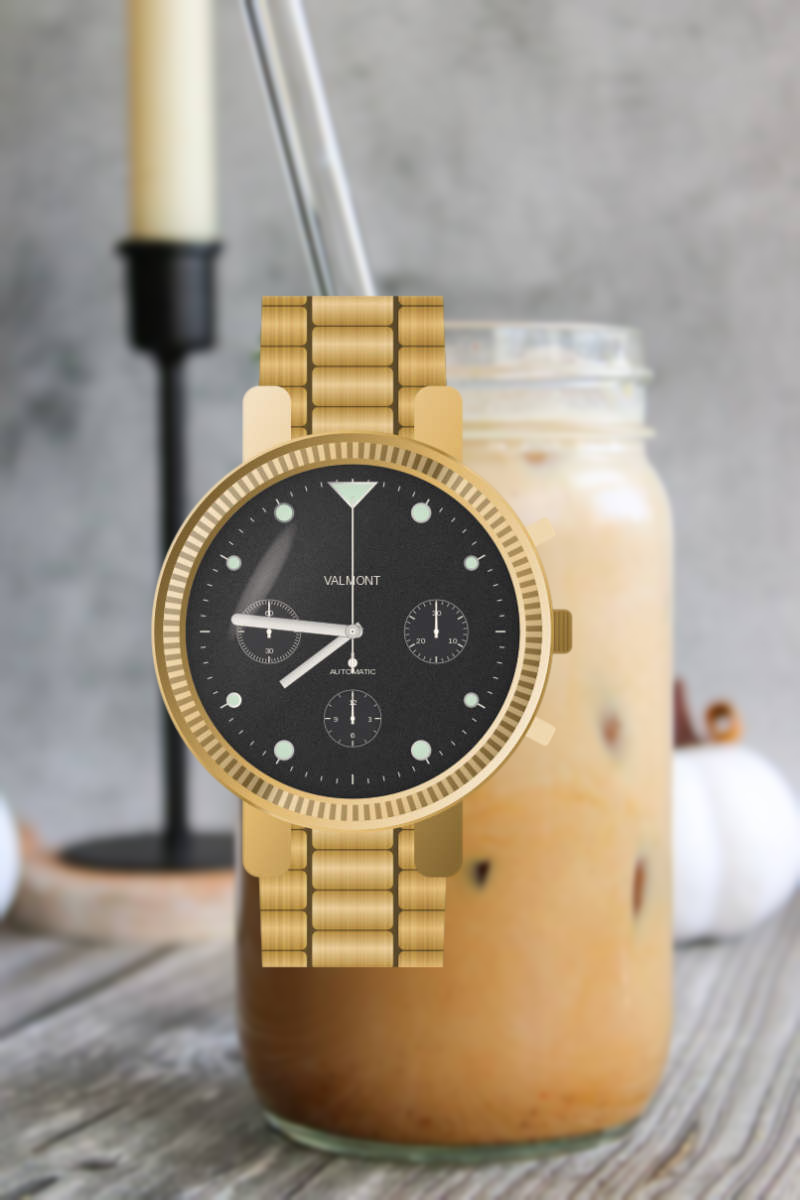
7:46
